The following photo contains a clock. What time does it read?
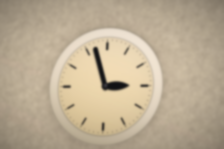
2:57
